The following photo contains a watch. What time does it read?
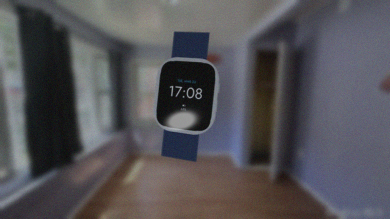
17:08
